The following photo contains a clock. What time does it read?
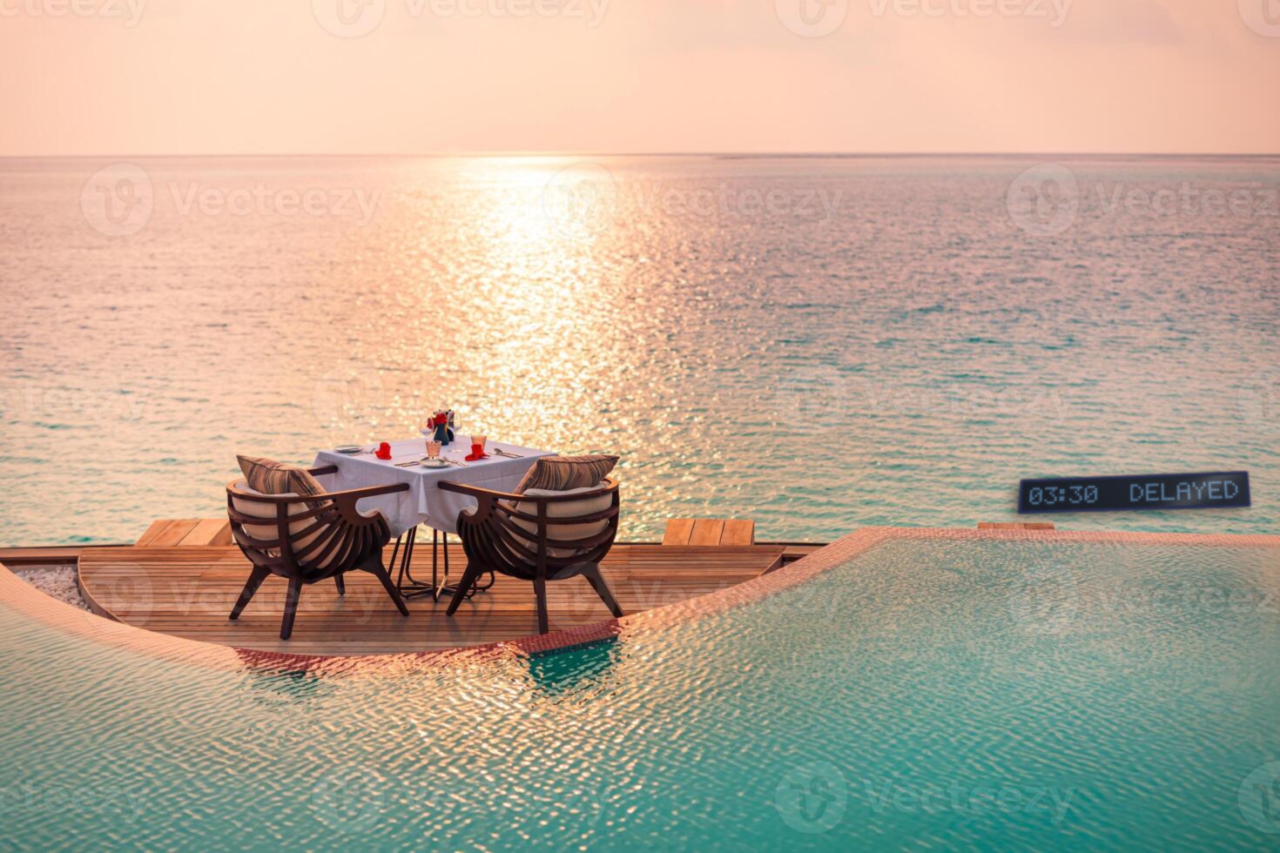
3:30
